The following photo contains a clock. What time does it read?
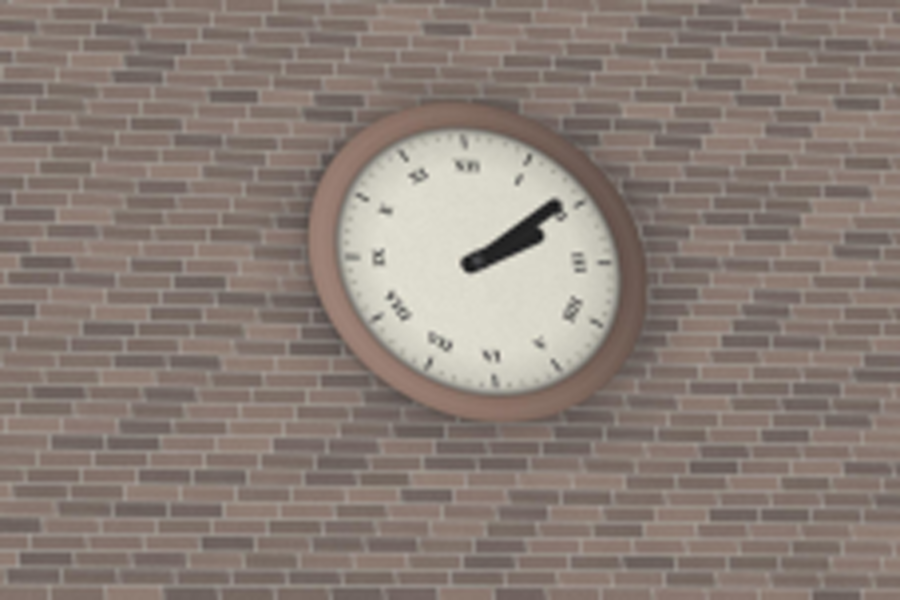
2:09
